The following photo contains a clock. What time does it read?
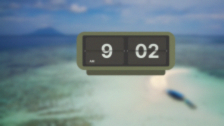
9:02
